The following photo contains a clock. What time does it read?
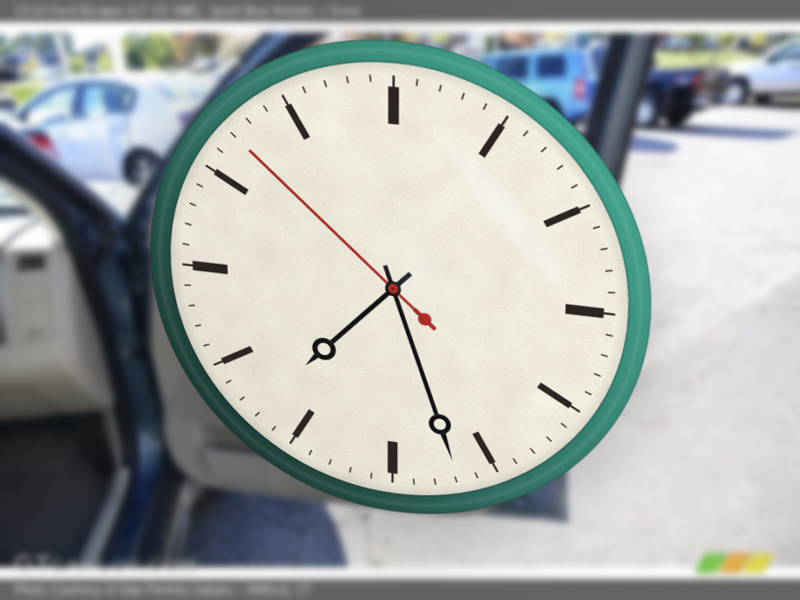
7:26:52
